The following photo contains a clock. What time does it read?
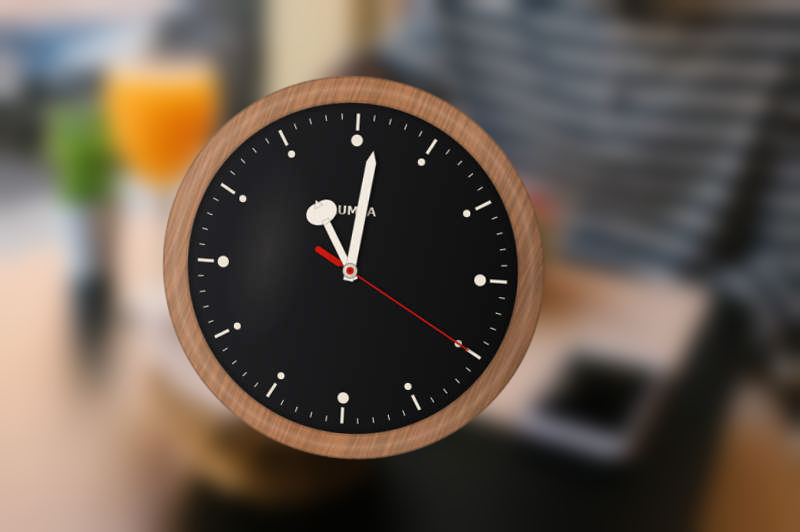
11:01:20
